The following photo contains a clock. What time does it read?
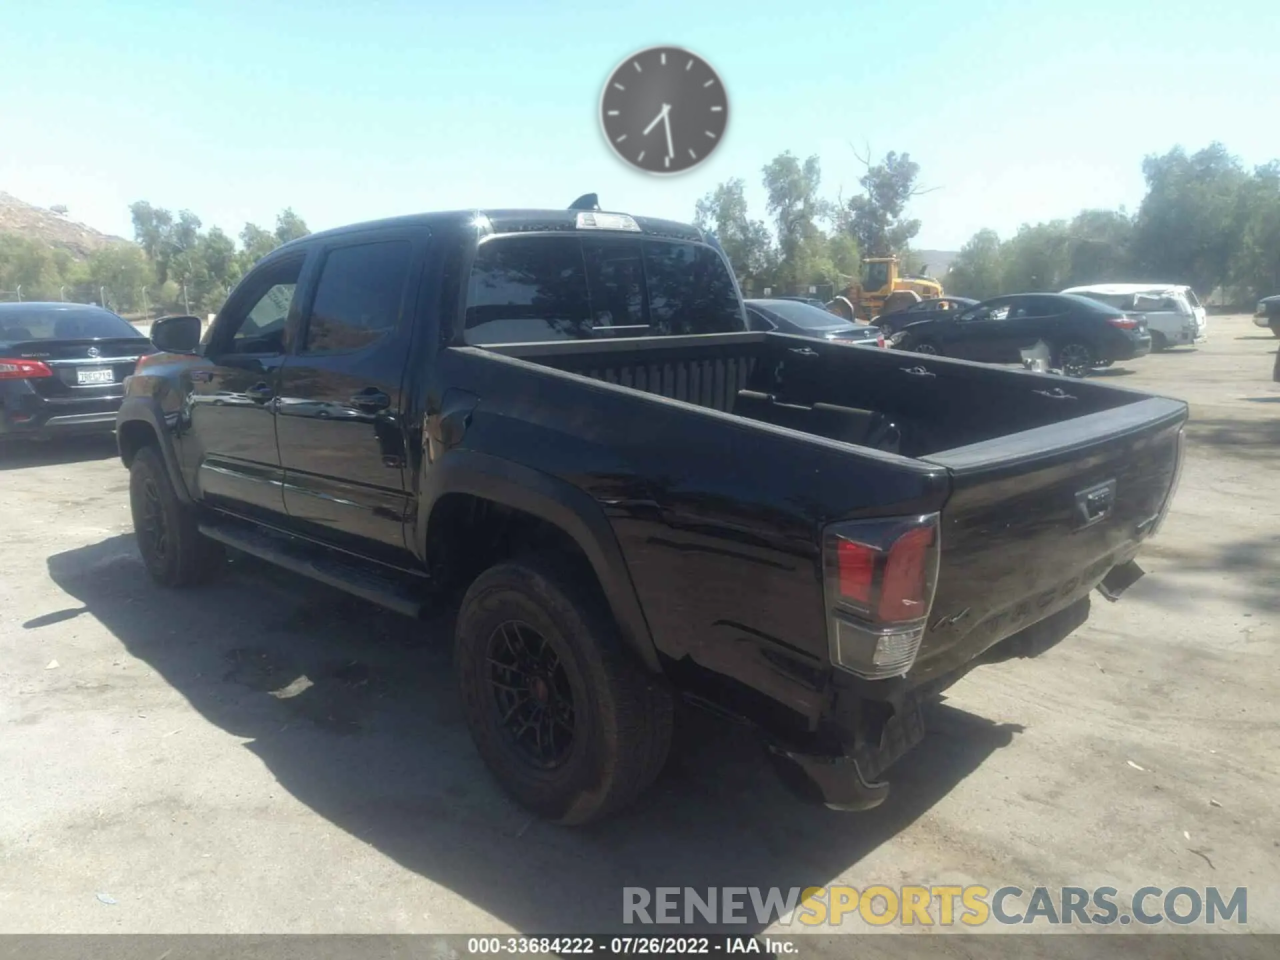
7:29
